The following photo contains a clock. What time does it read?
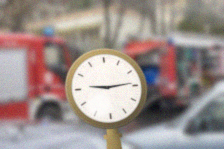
9:14
